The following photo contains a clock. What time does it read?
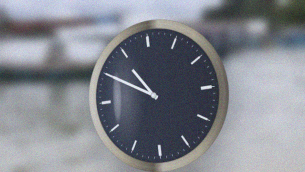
10:50
